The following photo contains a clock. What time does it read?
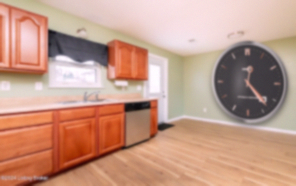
12:23
